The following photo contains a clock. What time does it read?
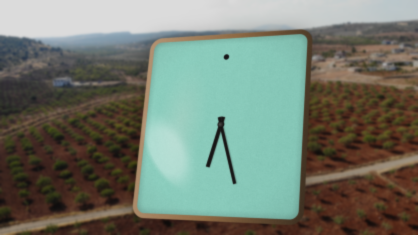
6:27
